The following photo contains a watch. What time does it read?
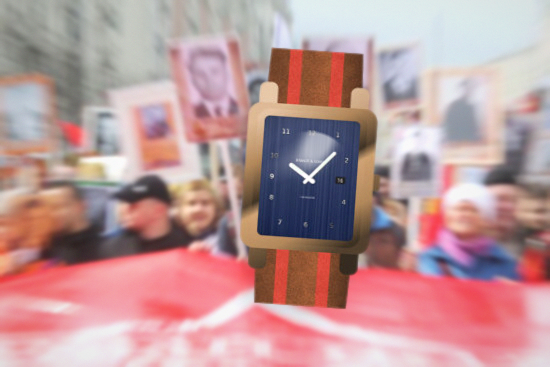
10:07
